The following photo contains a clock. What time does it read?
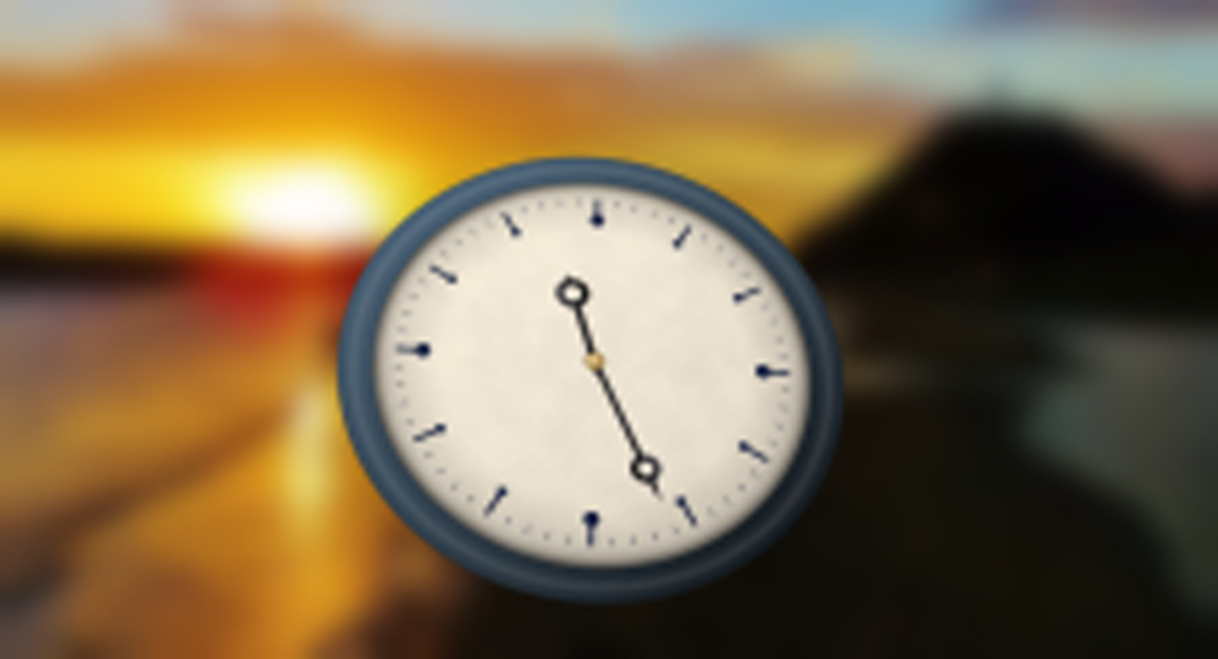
11:26
